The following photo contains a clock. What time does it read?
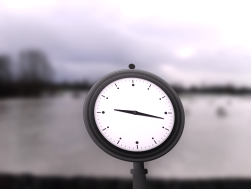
9:17
